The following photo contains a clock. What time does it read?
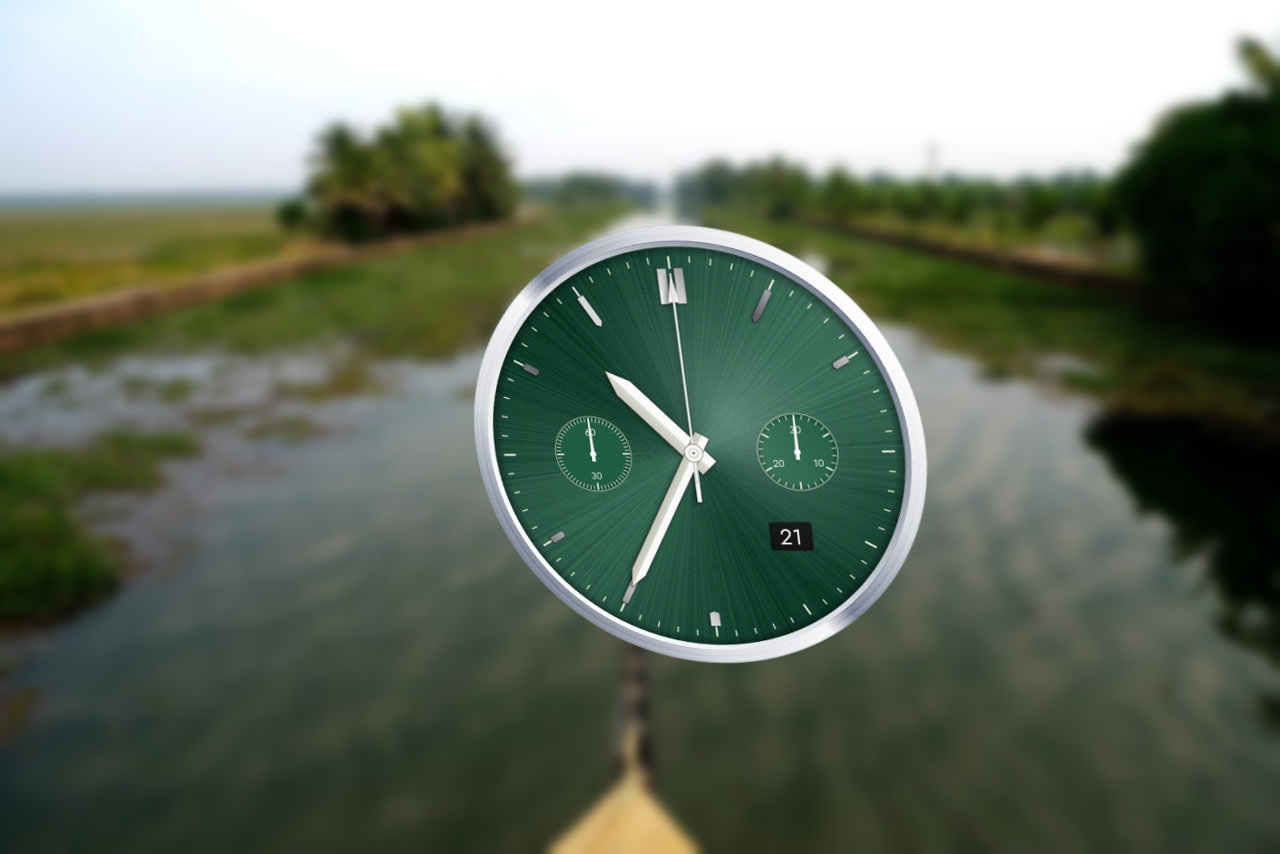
10:35:00
